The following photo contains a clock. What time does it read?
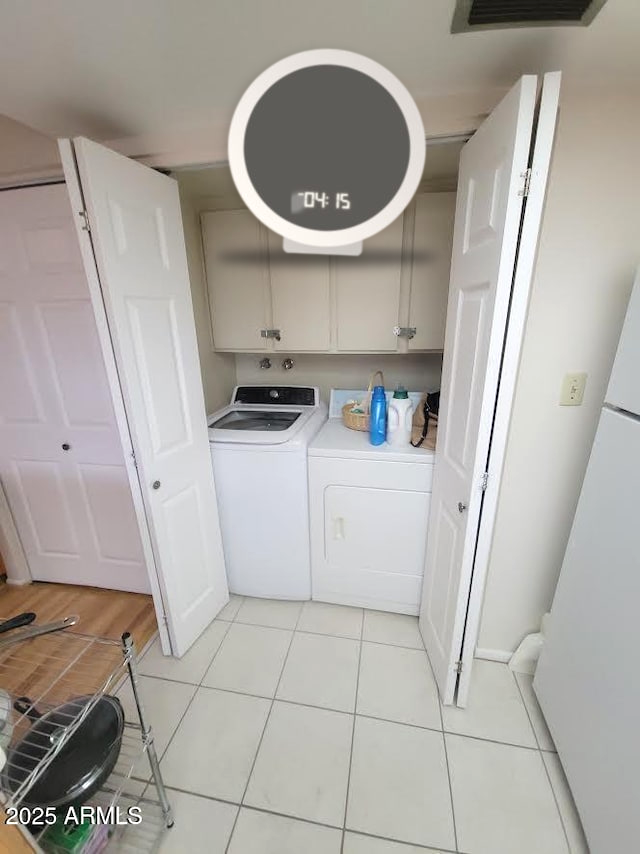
4:15
